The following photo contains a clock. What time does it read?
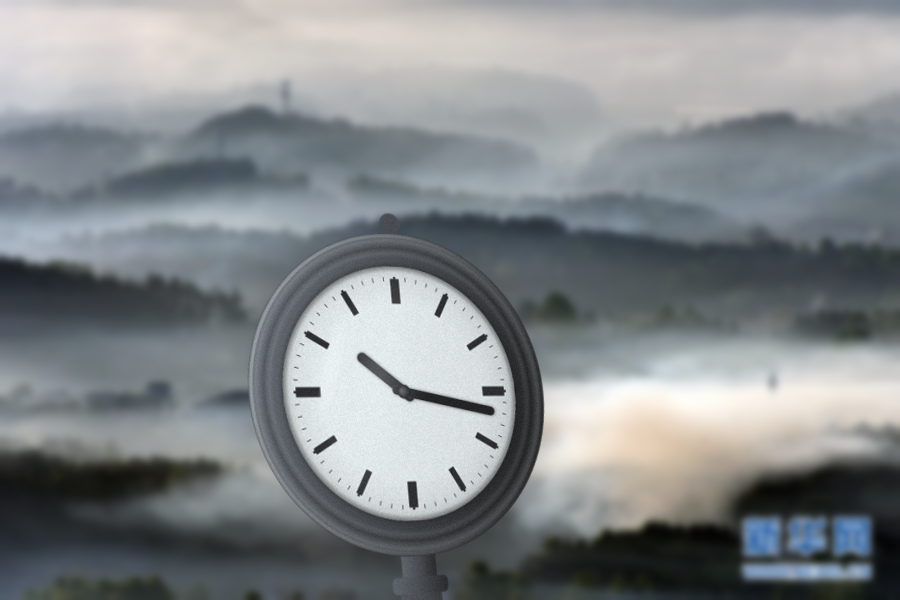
10:17
